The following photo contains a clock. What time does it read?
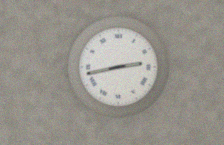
2:43
